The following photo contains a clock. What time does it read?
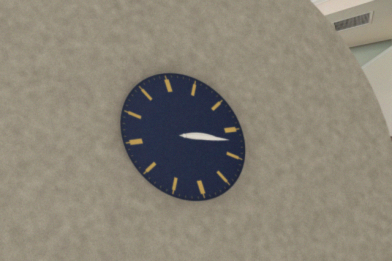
3:17
